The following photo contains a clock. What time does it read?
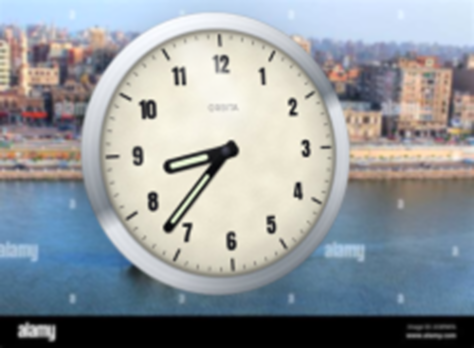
8:37
